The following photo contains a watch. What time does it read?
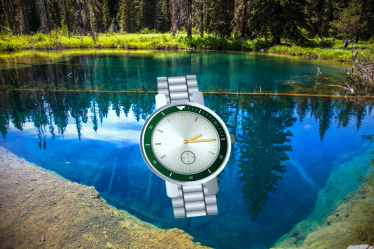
2:15
